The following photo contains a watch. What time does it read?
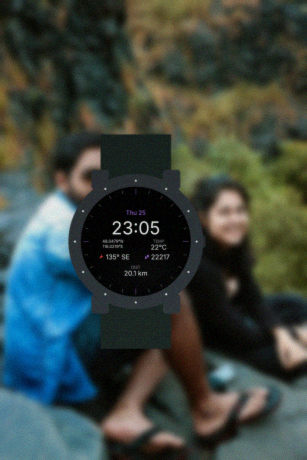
23:05
